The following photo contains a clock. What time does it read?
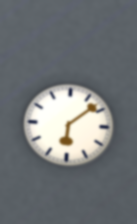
6:08
